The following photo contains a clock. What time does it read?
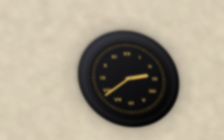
2:39
